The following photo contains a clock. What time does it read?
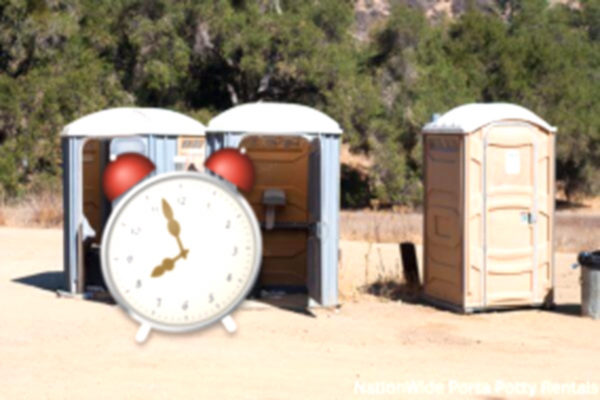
7:57
